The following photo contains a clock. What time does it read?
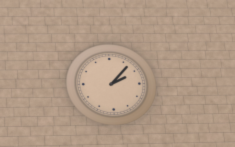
2:07
